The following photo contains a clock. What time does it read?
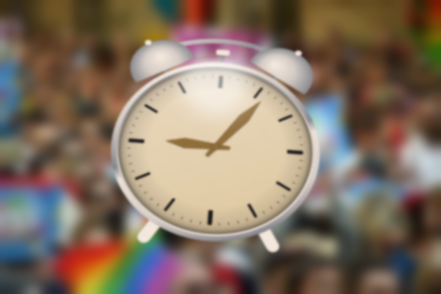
9:06
